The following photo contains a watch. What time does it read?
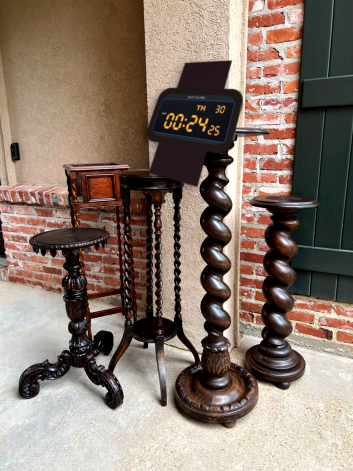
0:24:25
